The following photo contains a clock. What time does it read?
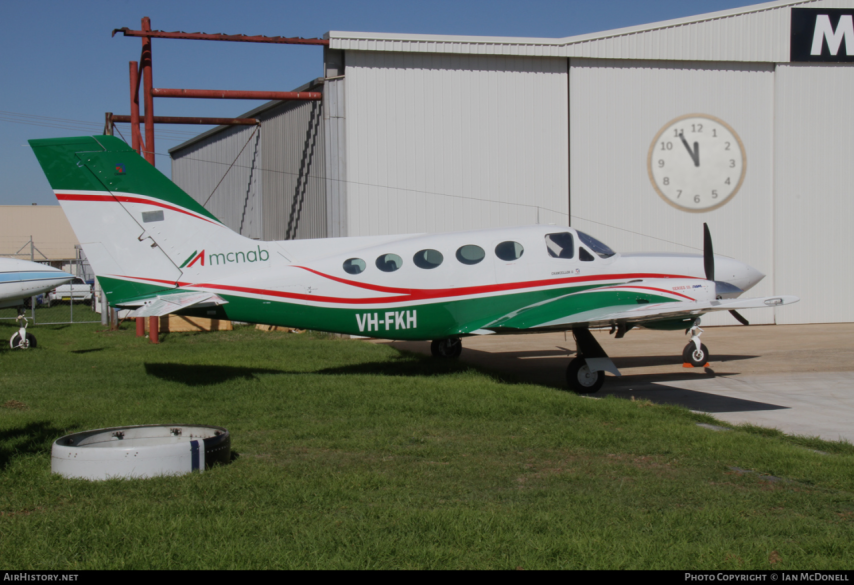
11:55
